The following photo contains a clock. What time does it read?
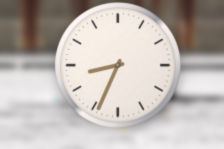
8:34
